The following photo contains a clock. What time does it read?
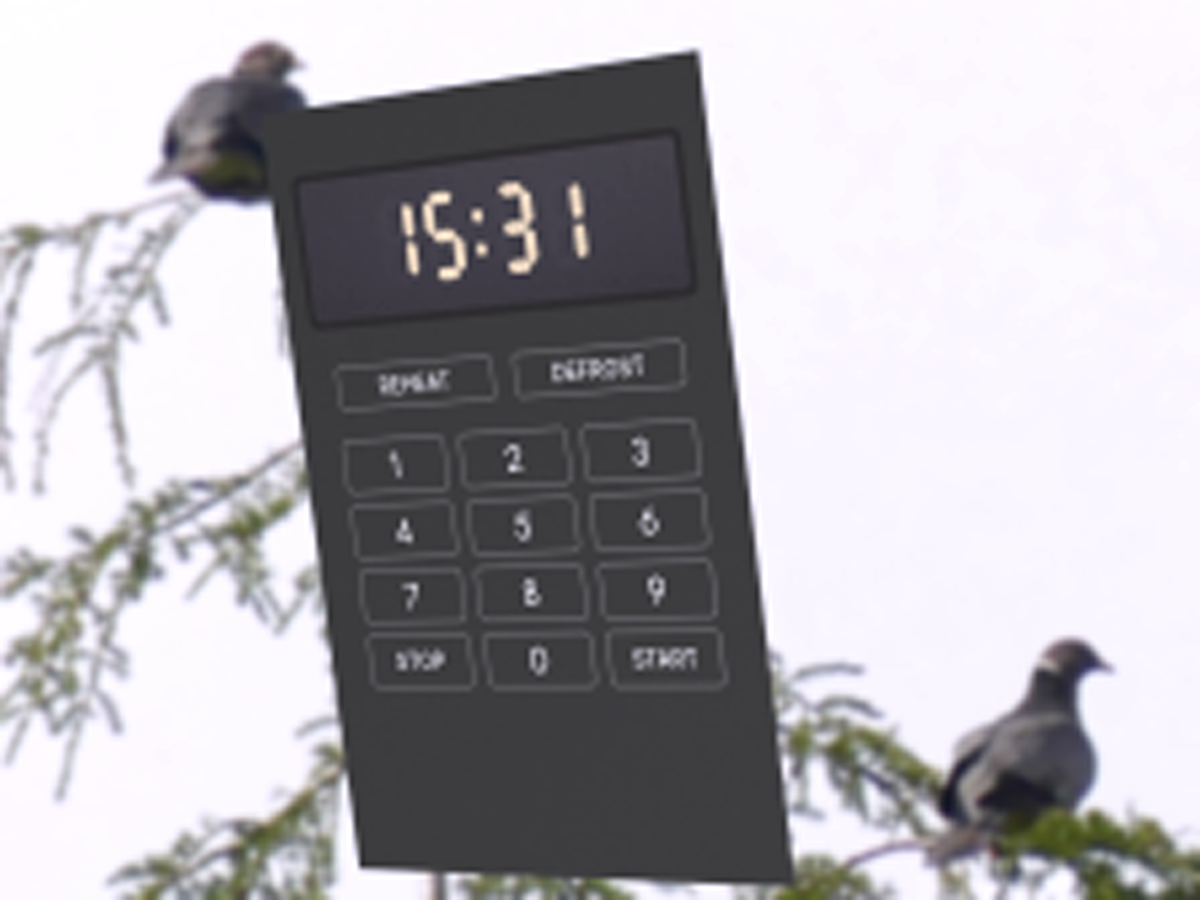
15:31
